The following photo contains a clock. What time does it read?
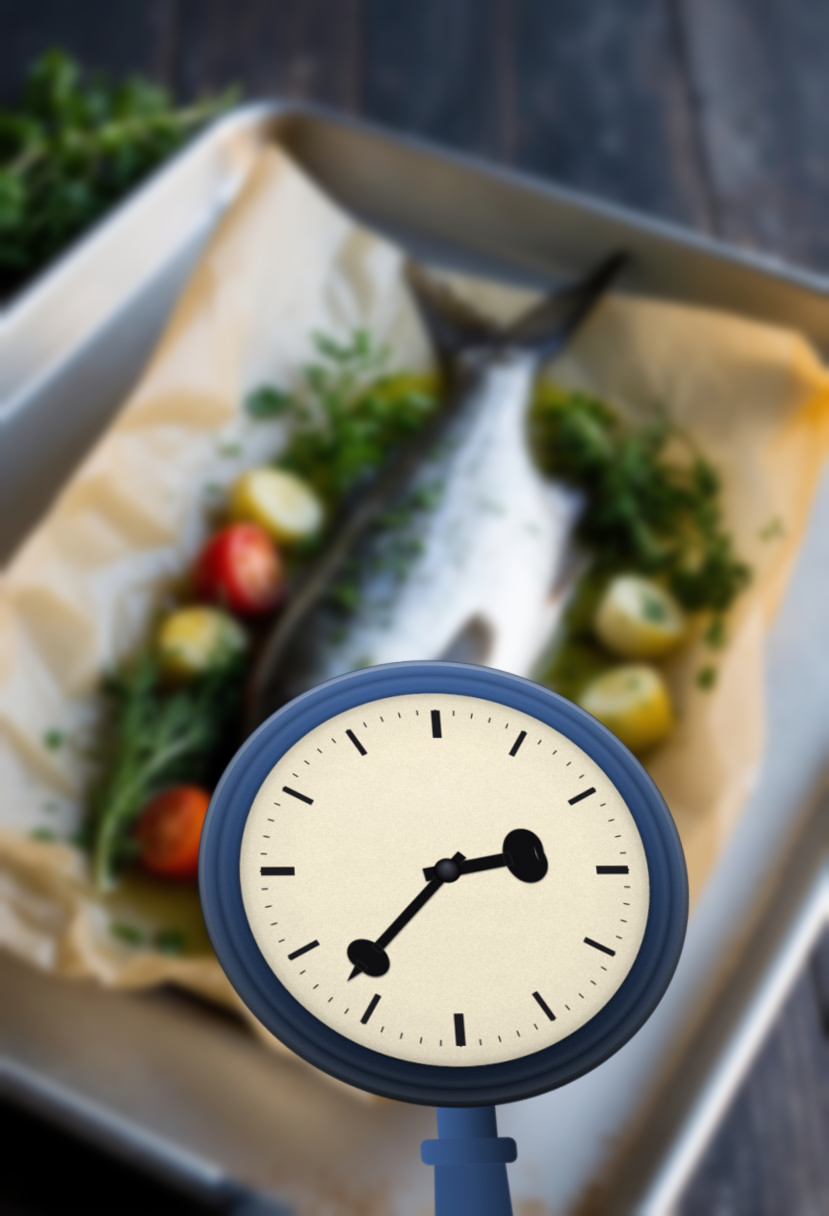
2:37
